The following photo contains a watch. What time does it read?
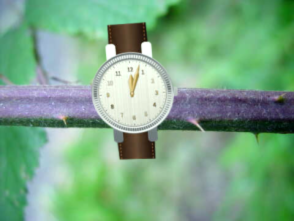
12:03
